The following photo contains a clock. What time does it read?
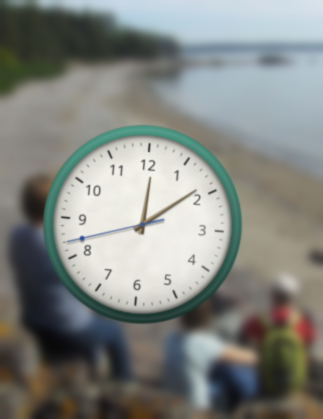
12:08:42
